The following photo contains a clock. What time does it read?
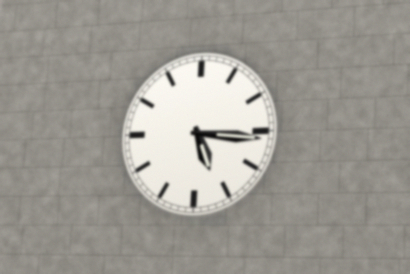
5:16
